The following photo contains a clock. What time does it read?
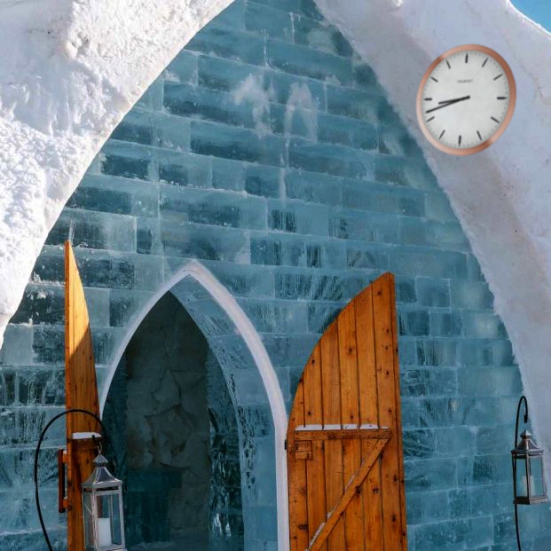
8:42
